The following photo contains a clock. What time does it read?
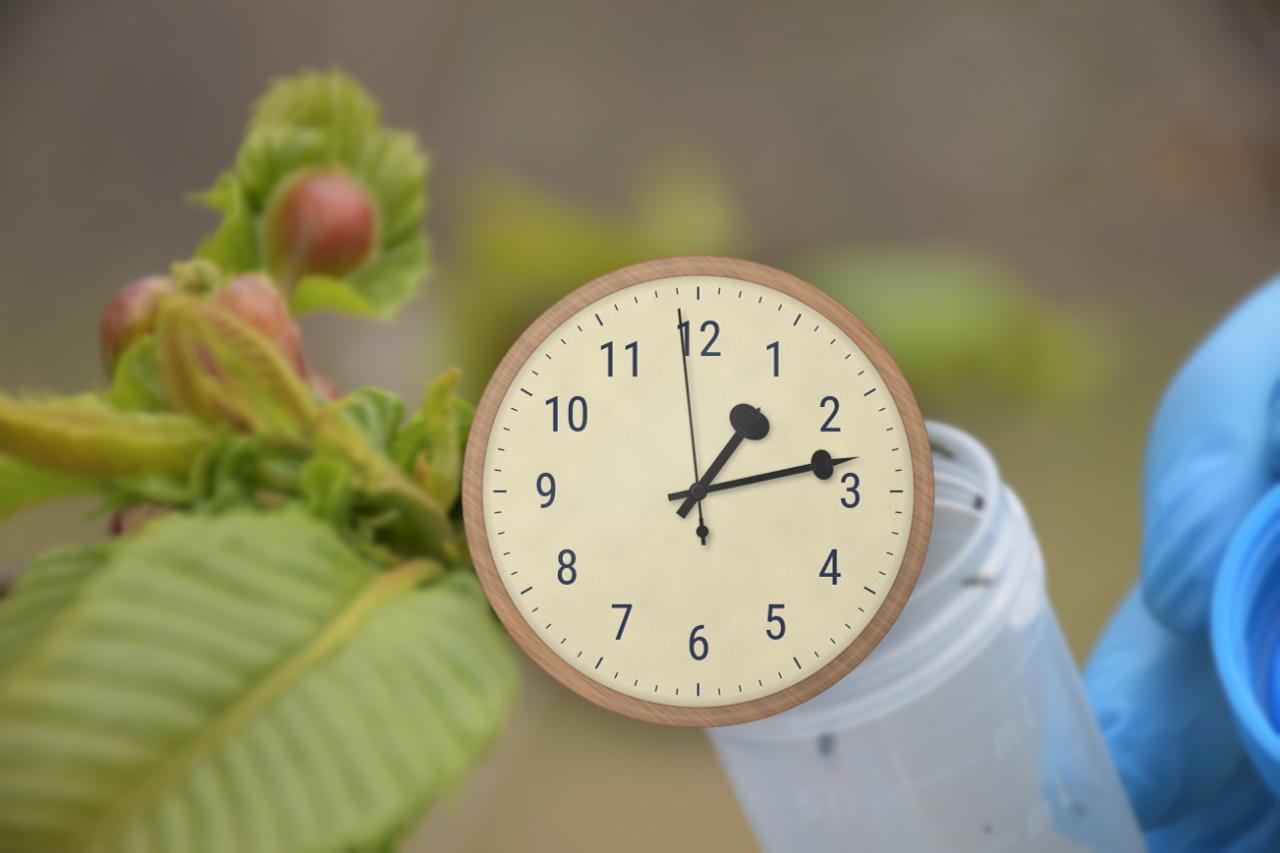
1:12:59
